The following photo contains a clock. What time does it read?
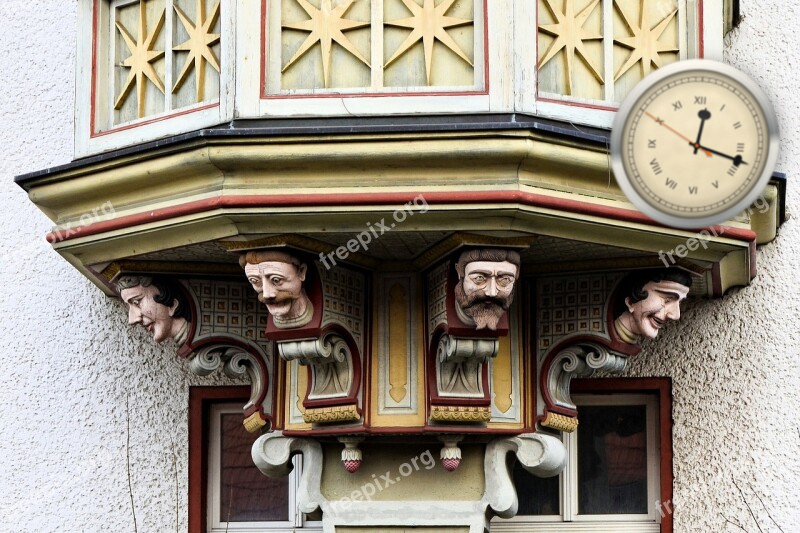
12:17:50
